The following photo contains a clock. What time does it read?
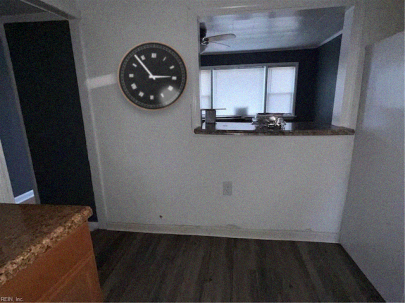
2:53
